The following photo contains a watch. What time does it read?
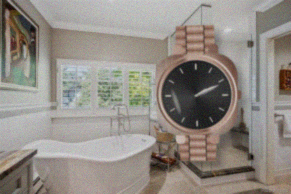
2:11
